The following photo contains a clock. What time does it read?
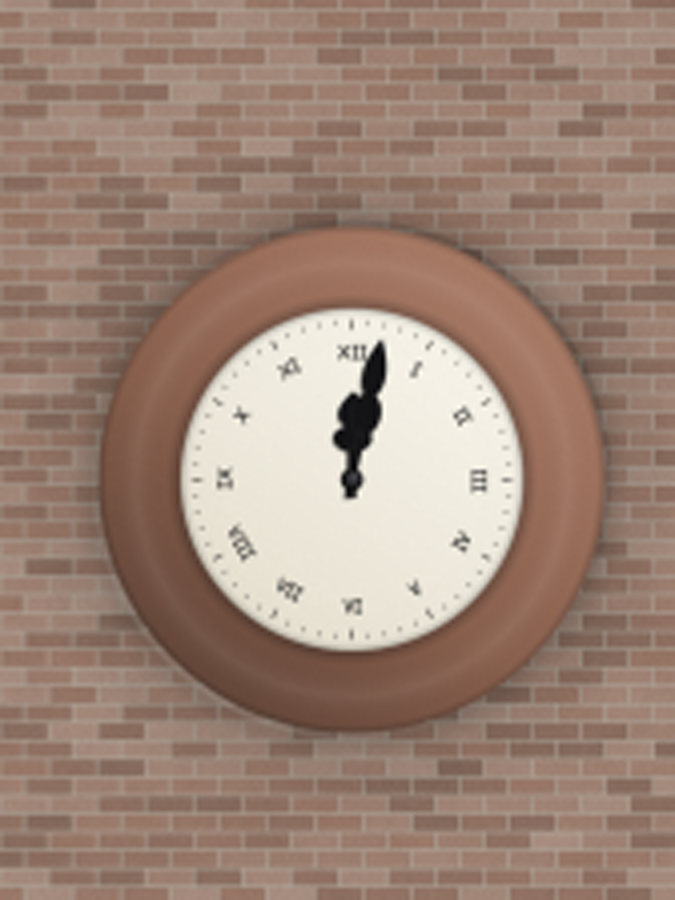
12:02
